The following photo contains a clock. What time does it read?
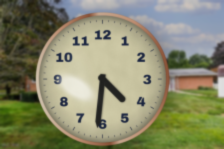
4:31
